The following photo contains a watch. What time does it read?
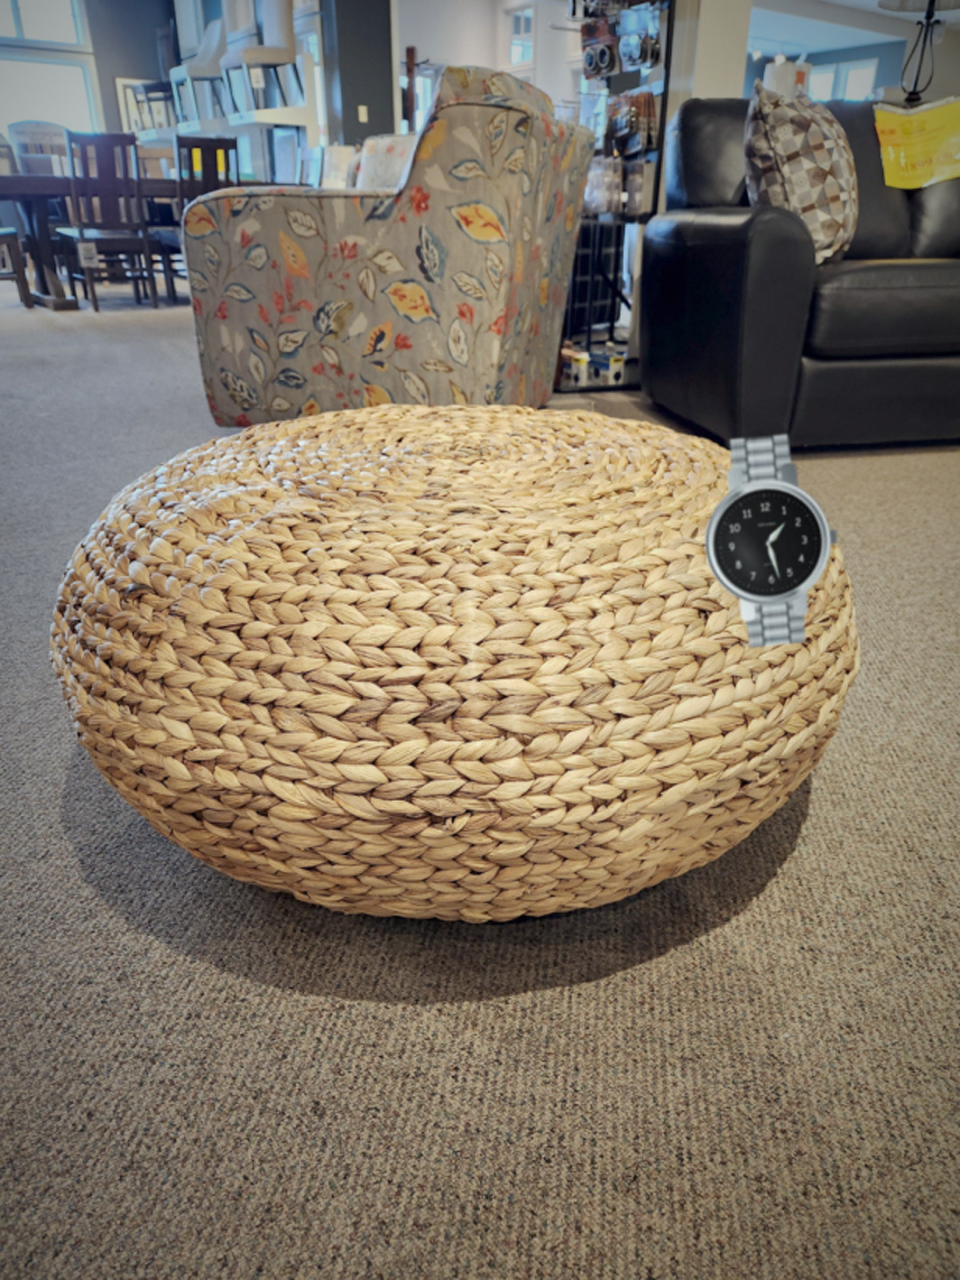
1:28
